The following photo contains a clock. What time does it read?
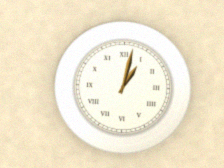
1:02
